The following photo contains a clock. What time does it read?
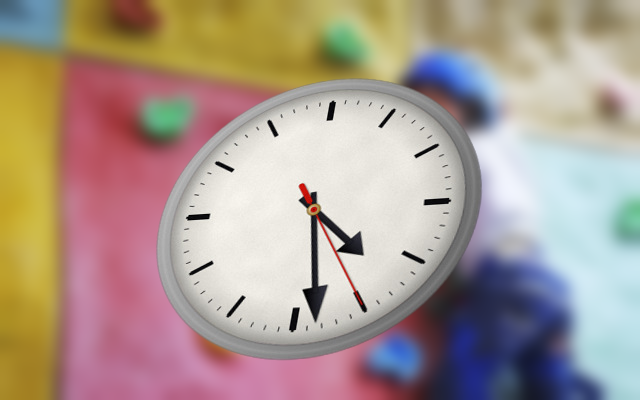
4:28:25
